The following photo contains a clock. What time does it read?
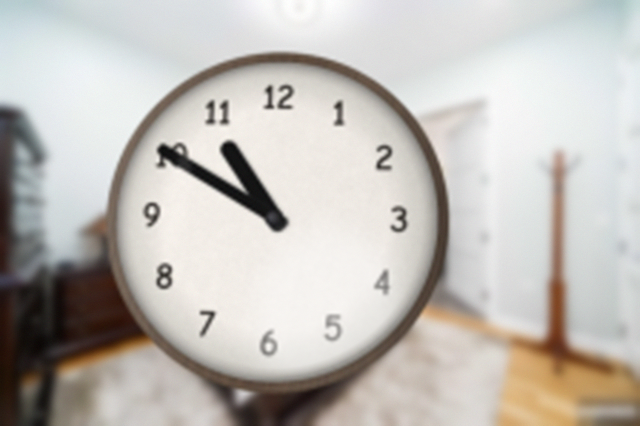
10:50
